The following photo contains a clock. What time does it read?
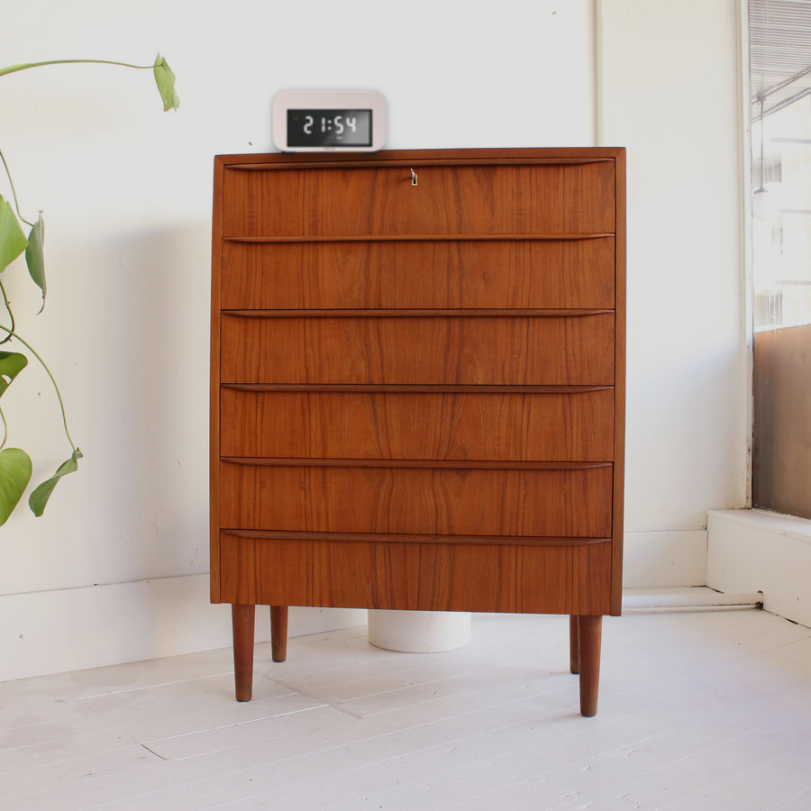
21:54
